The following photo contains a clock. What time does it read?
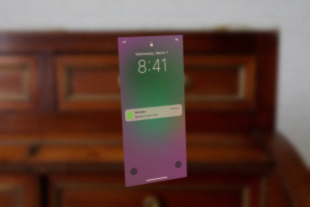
8:41
